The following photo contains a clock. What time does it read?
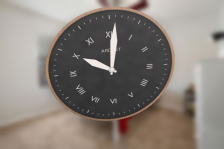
10:01
